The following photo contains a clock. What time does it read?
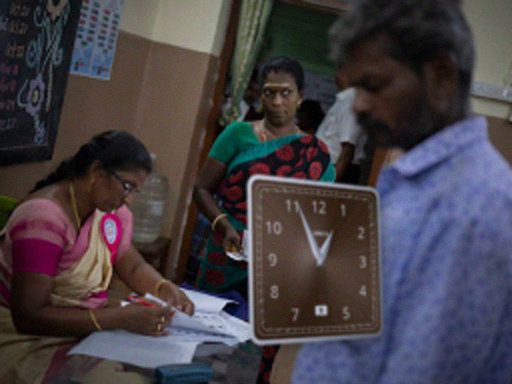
12:56
